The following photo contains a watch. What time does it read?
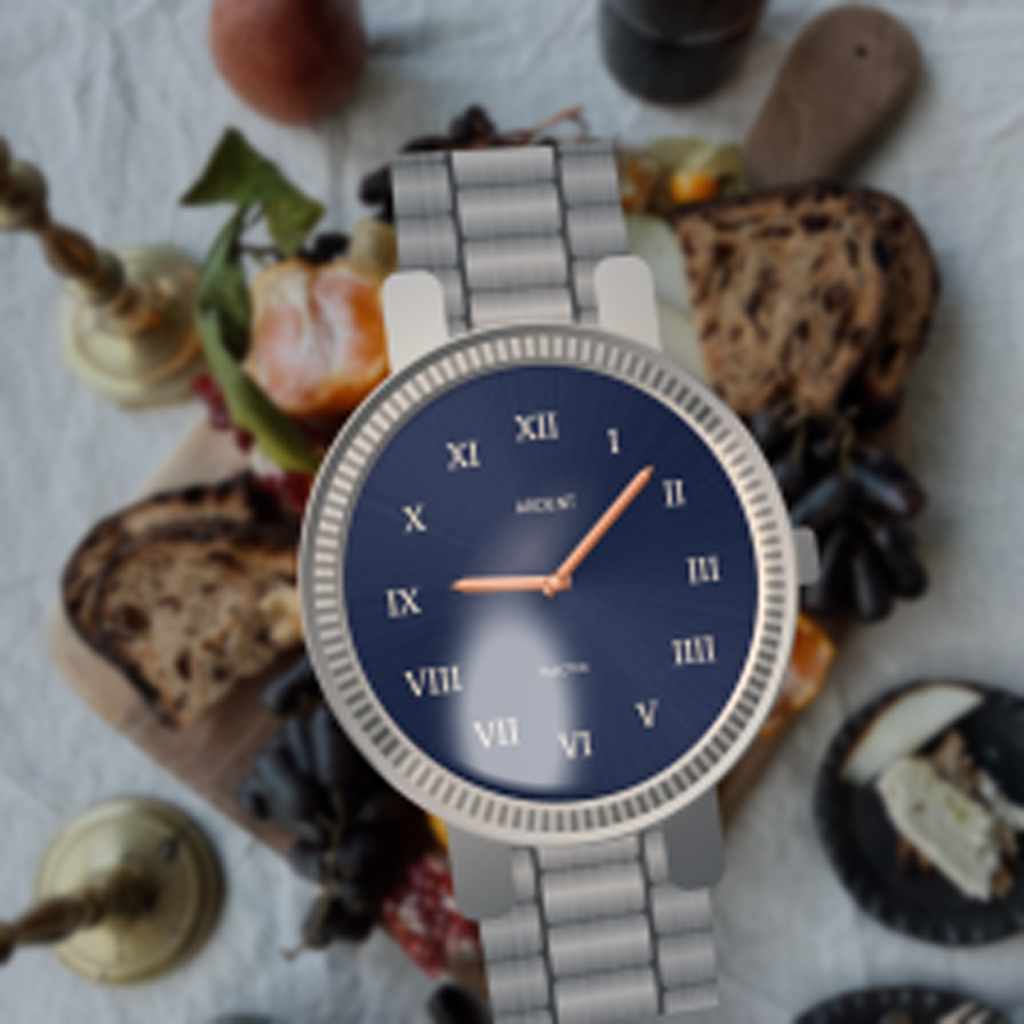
9:08
